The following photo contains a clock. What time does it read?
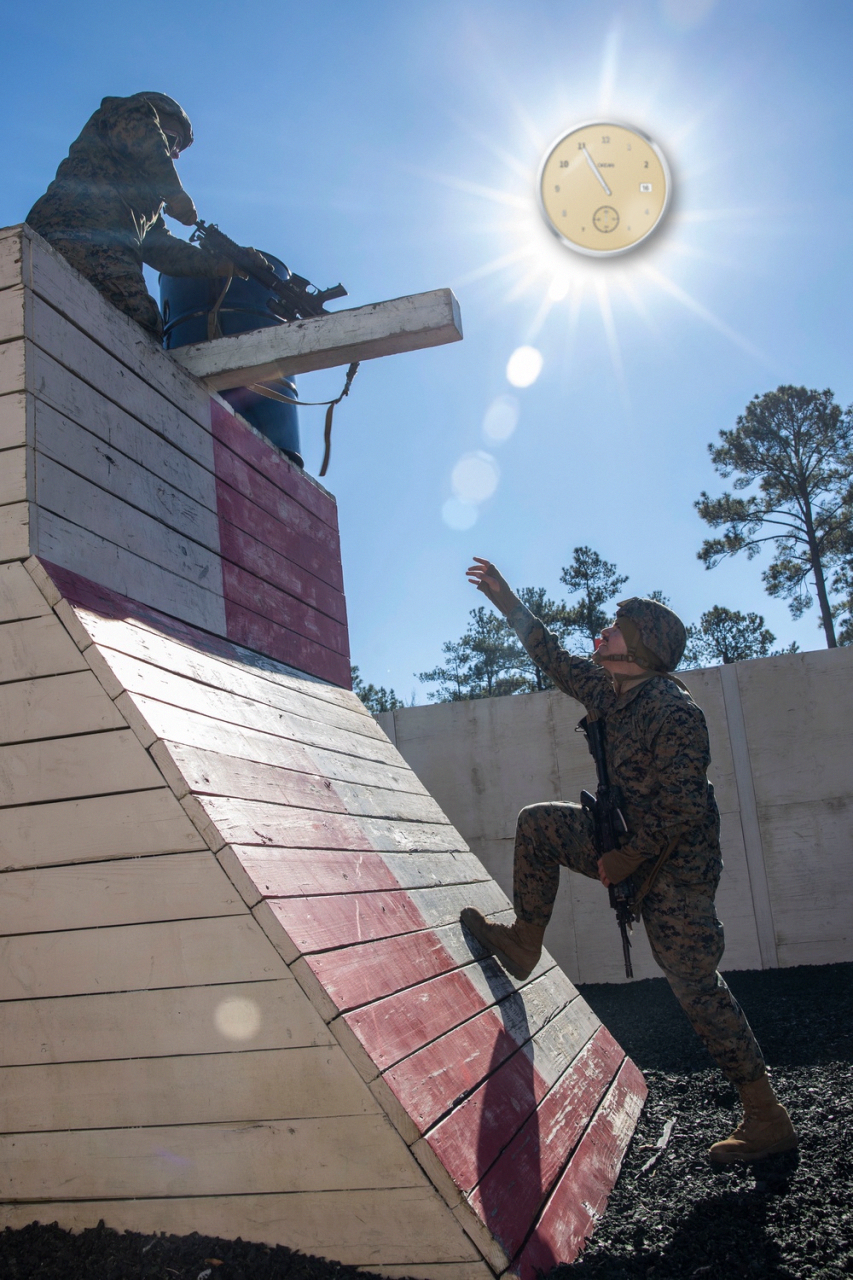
10:55
